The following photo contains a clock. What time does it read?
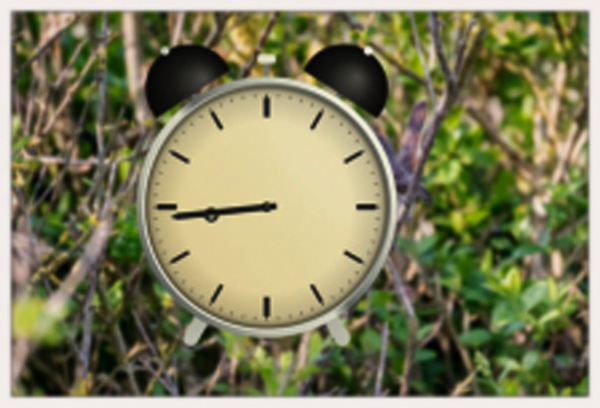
8:44
